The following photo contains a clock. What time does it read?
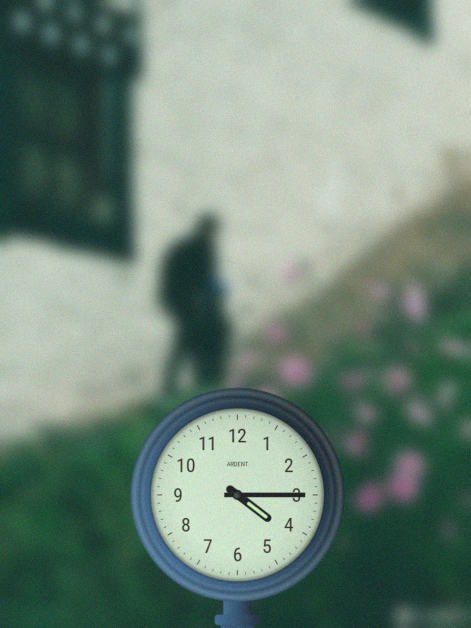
4:15
